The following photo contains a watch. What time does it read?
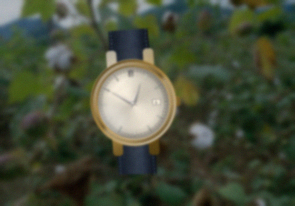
12:50
